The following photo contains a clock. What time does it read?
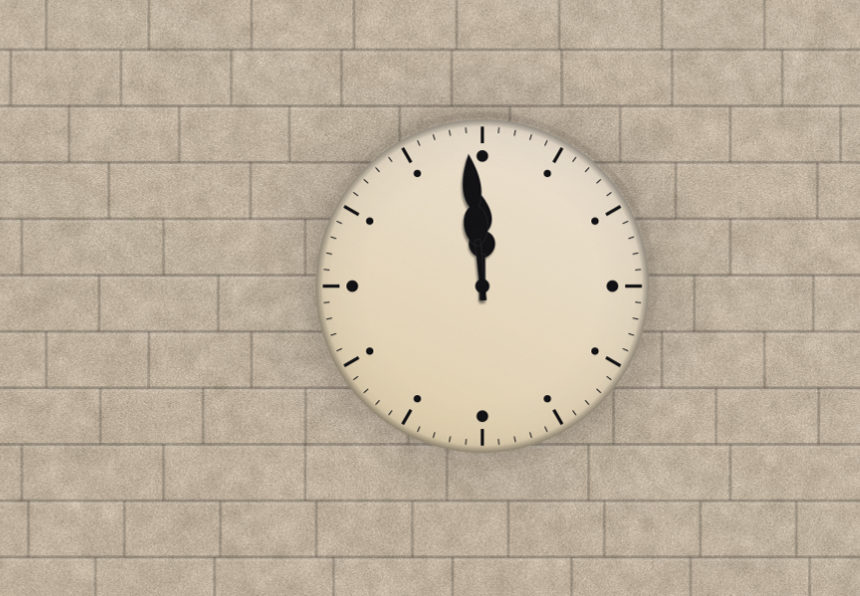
11:59
